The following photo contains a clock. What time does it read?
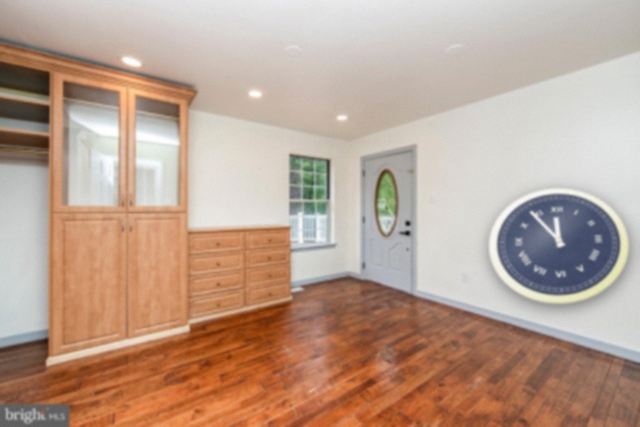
11:54
